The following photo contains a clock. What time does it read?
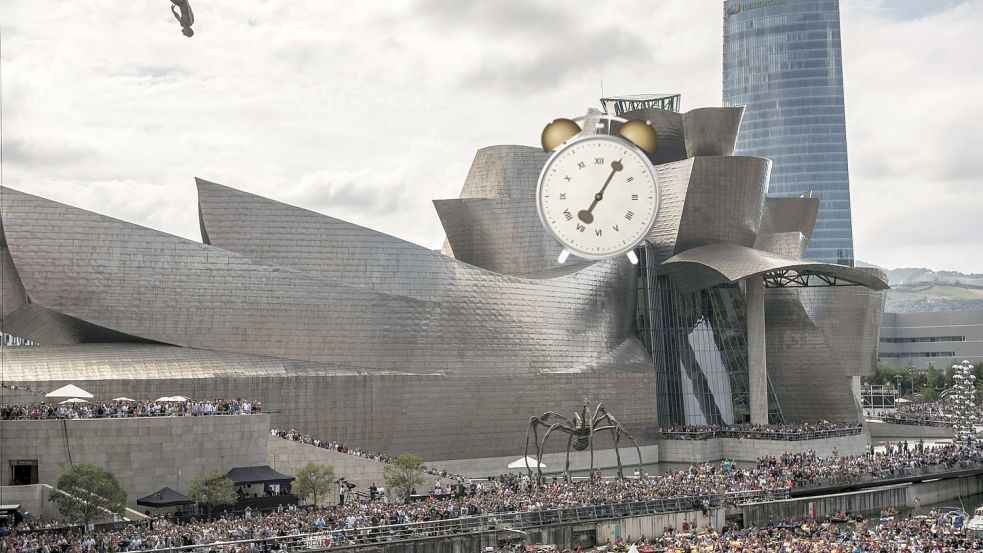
7:05
